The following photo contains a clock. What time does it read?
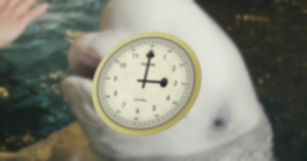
3:00
